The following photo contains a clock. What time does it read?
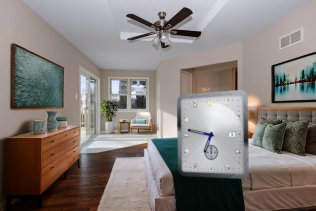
6:47
